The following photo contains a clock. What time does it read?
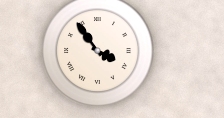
3:54
